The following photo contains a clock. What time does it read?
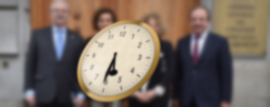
5:31
